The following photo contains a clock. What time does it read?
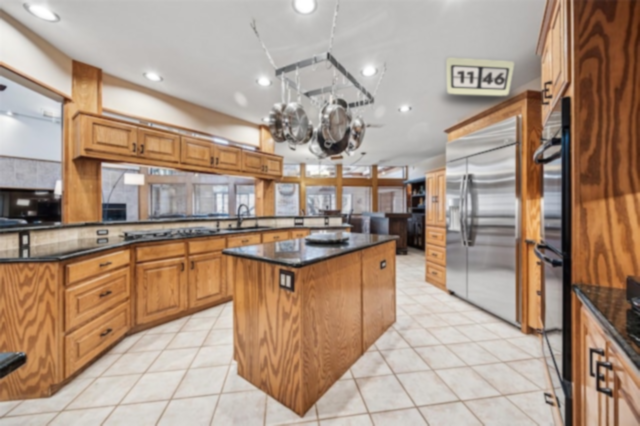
11:46
